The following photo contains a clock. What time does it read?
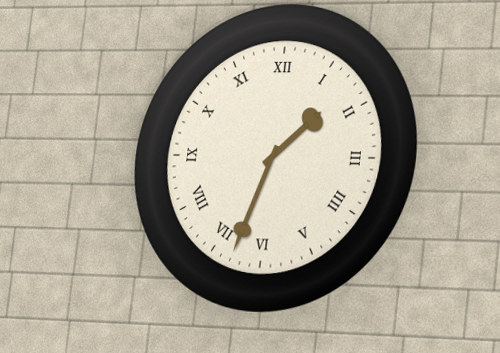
1:33
